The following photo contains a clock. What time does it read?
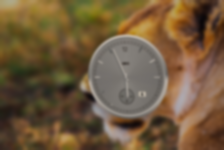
5:56
